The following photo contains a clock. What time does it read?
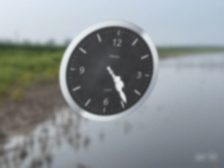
4:24
